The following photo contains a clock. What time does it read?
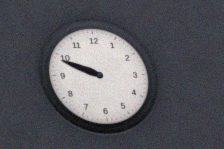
9:49
